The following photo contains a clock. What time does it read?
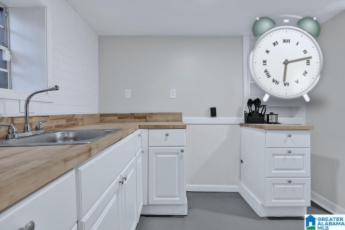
6:13
